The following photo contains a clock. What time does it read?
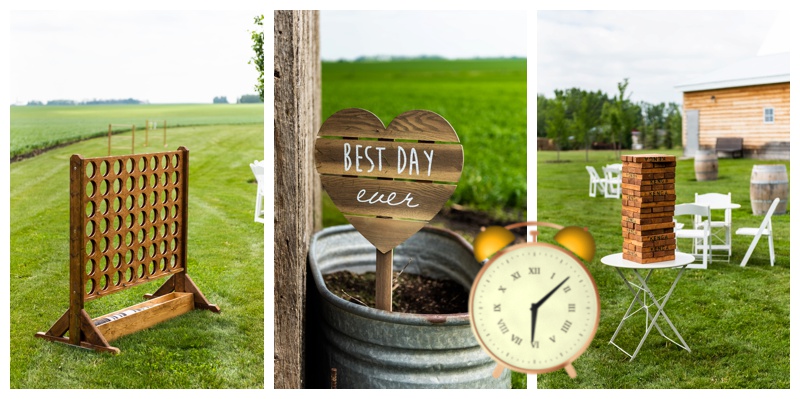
6:08
